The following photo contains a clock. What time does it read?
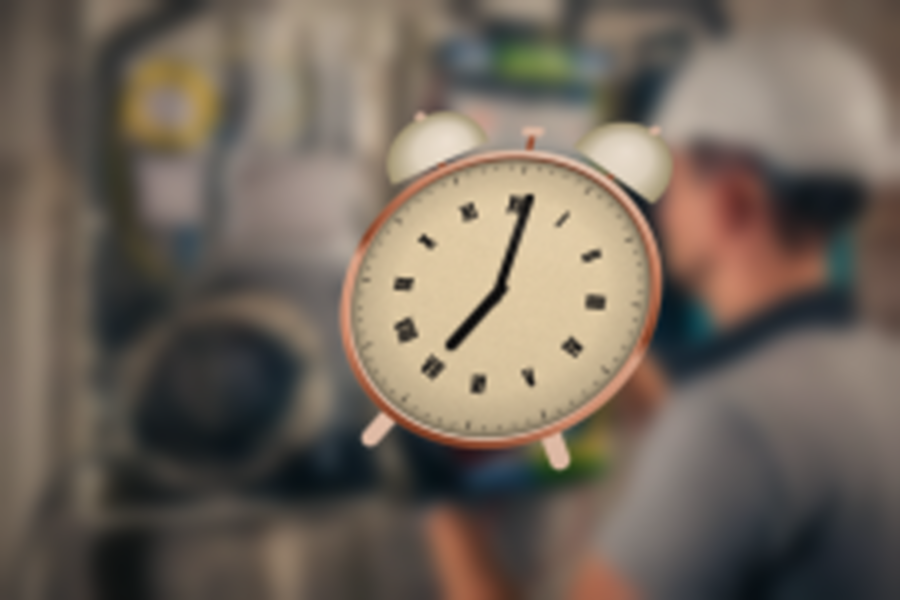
7:01
